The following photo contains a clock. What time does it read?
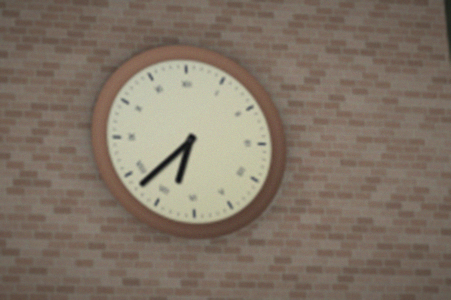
6:38
